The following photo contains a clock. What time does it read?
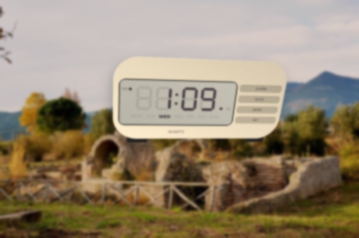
1:09
